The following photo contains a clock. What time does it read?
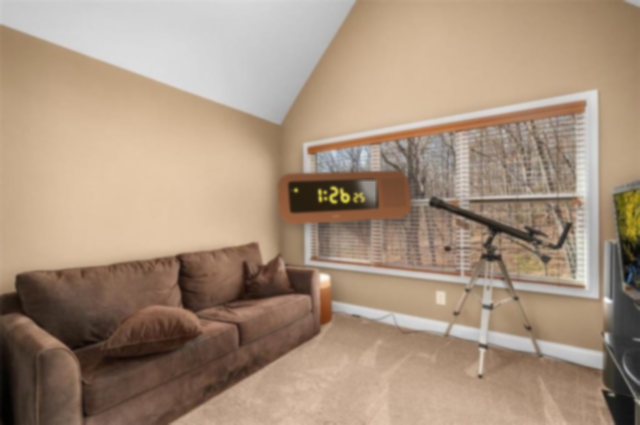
1:26
